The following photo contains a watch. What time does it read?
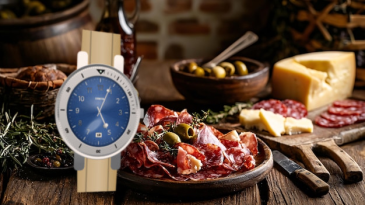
5:04
